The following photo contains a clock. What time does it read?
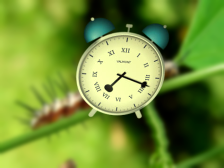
7:18
